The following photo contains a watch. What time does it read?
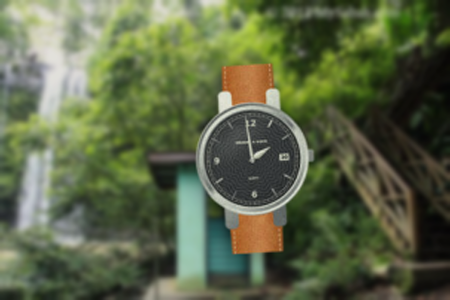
1:59
